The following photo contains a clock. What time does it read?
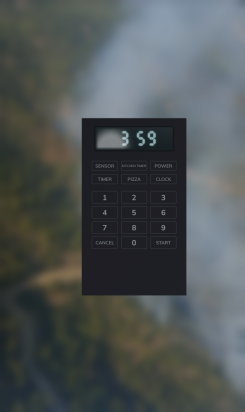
3:59
